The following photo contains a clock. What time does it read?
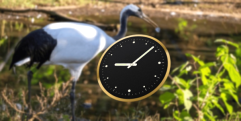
9:08
